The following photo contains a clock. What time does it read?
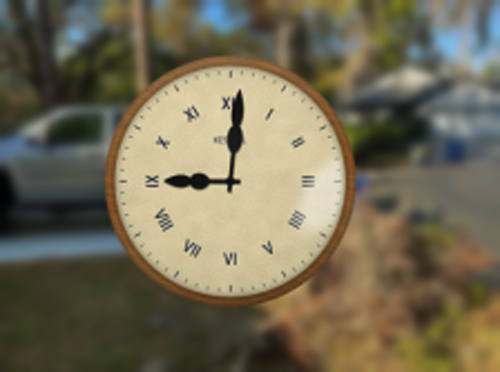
9:01
